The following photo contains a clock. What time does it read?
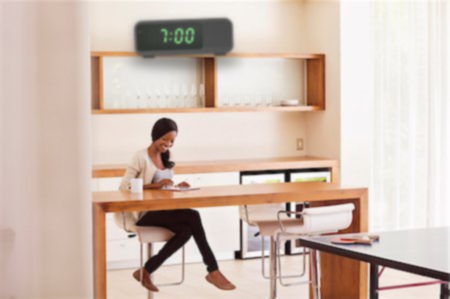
7:00
